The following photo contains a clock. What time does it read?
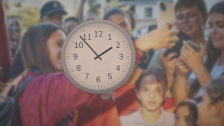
1:53
